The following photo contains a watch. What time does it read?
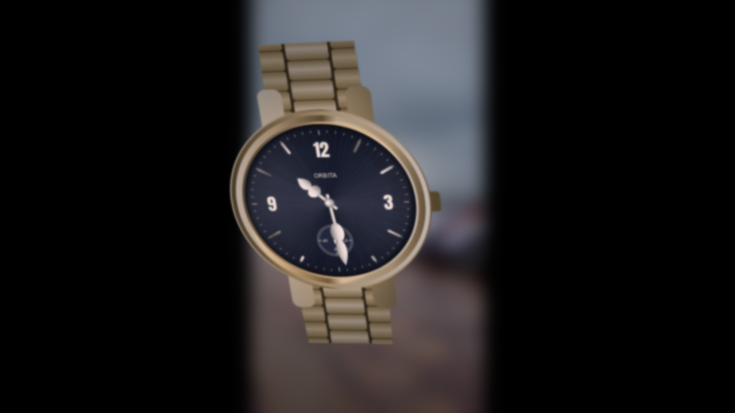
10:29
